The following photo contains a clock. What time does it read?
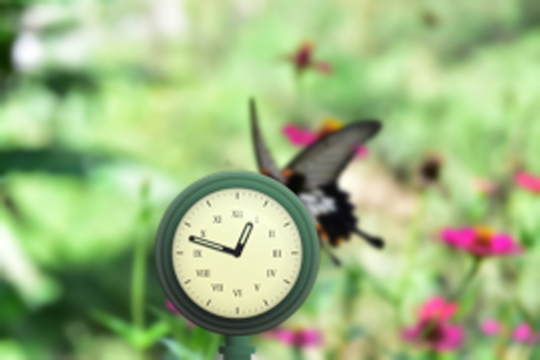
12:48
